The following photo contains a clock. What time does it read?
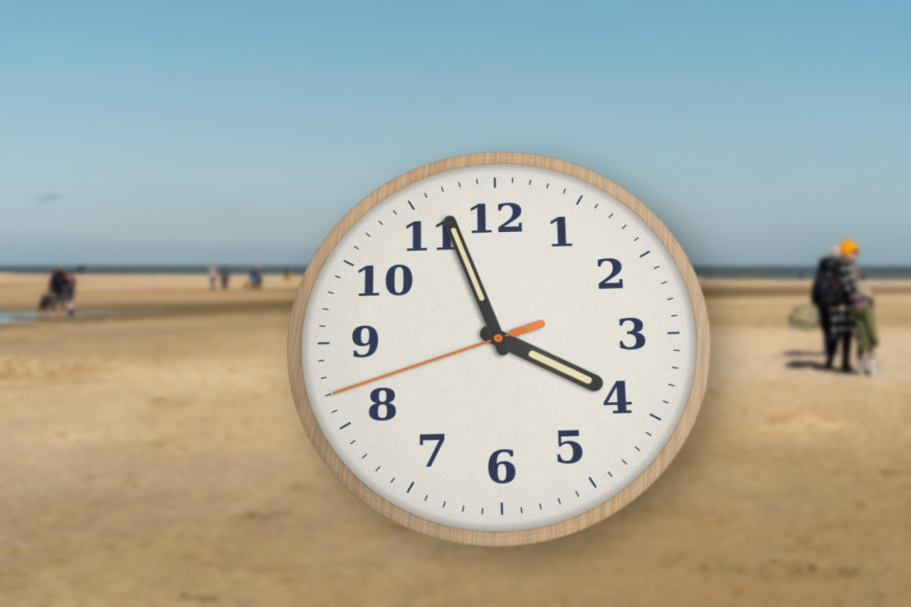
3:56:42
